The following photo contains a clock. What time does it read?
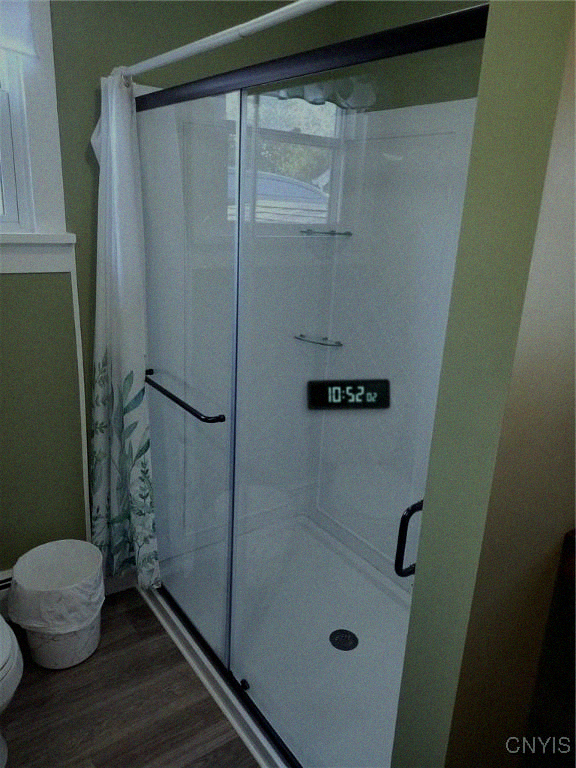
10:52
